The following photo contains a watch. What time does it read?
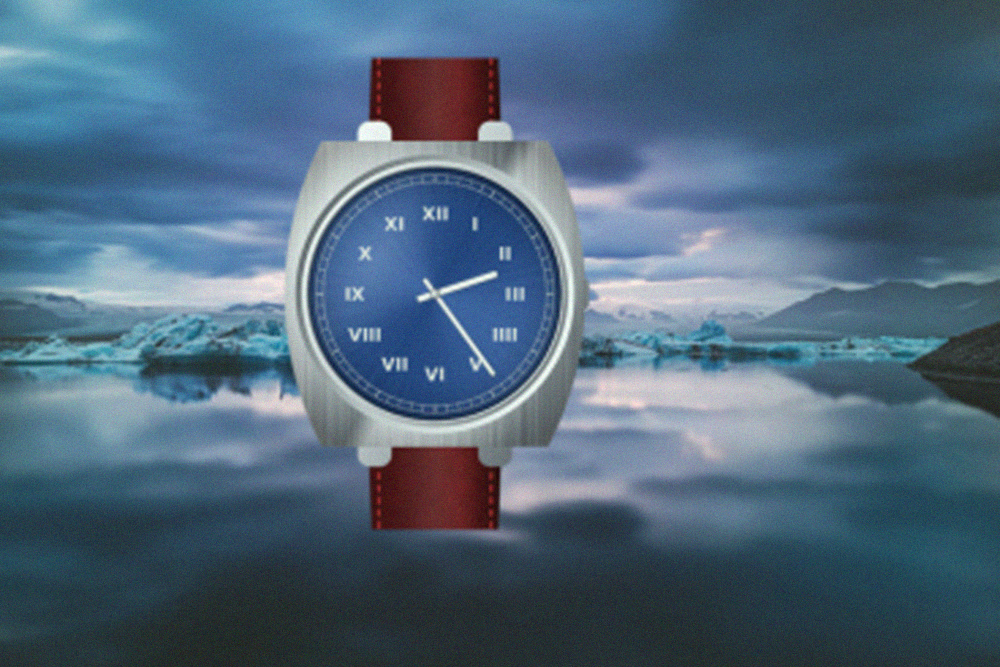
2:24
